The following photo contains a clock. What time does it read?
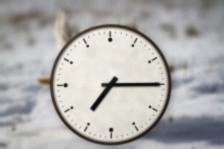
7:15
